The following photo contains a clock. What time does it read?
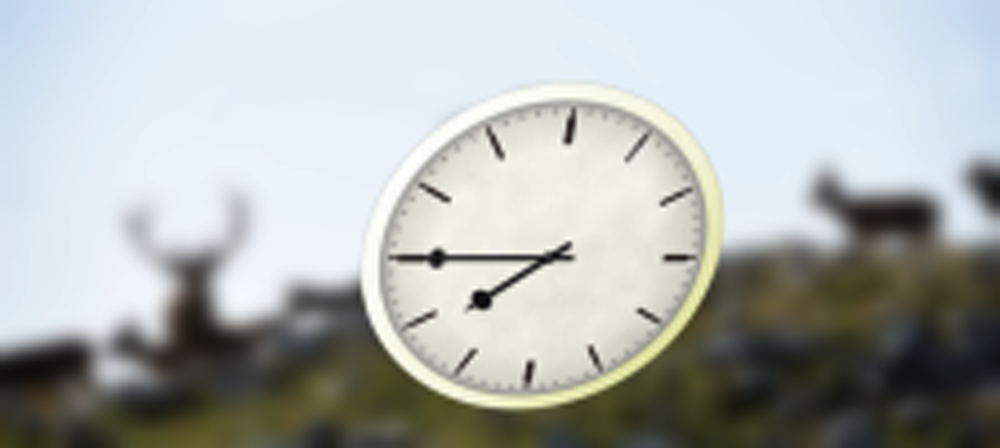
7:45
